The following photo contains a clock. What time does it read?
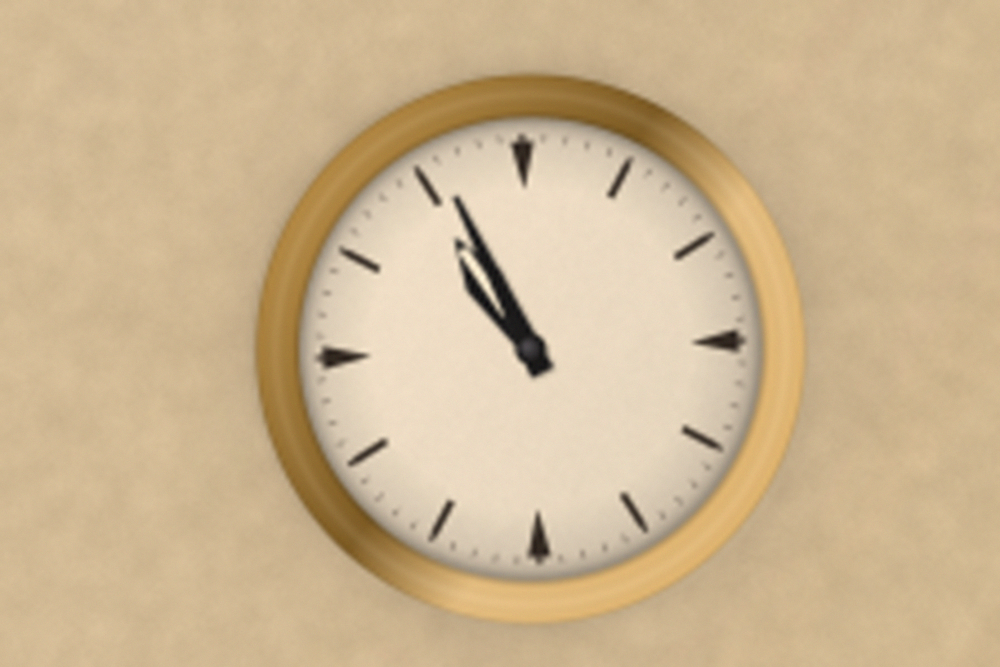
10:56
